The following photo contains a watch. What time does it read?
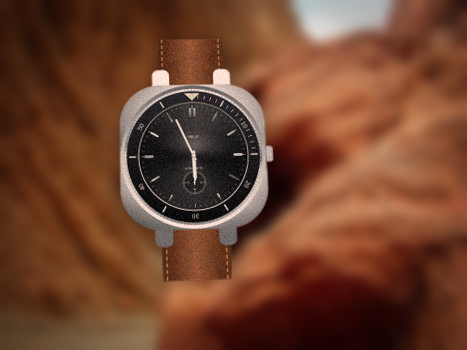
5:56
